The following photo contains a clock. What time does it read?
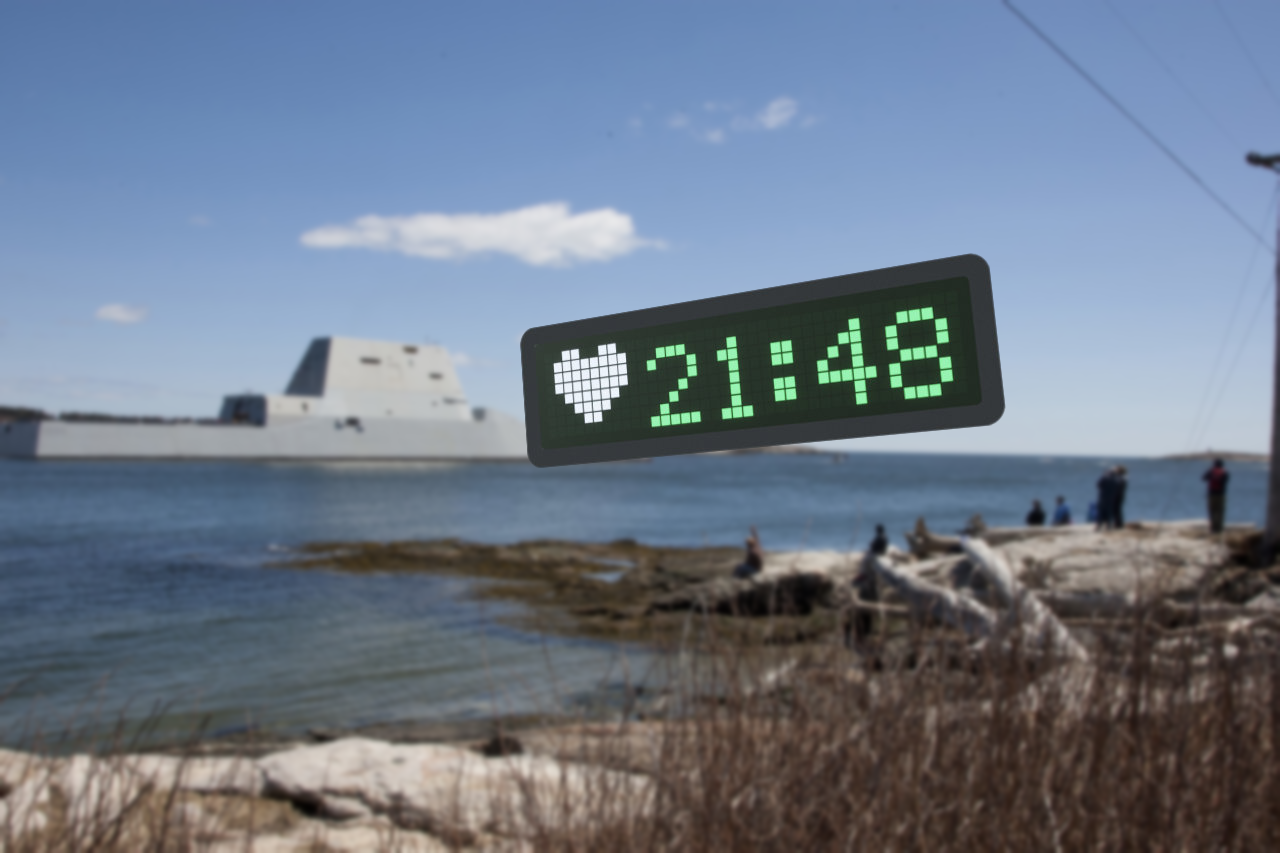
21:48
